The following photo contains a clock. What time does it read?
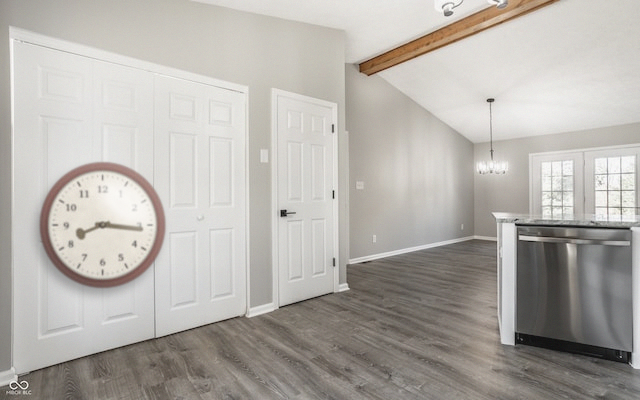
8:16
